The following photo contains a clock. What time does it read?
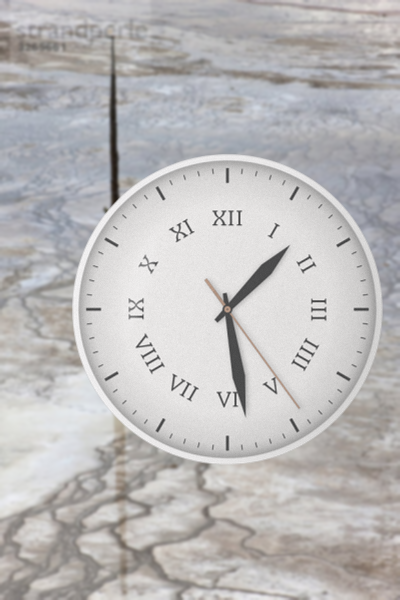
1:28:24
